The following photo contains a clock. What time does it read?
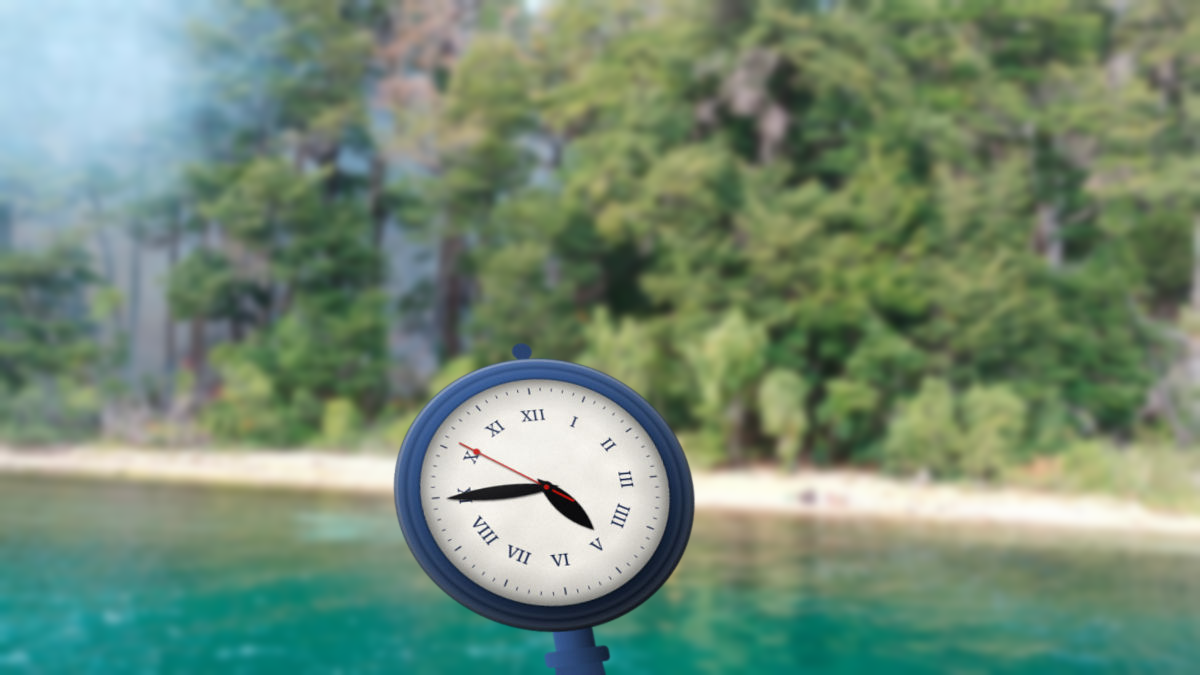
4:44:51
